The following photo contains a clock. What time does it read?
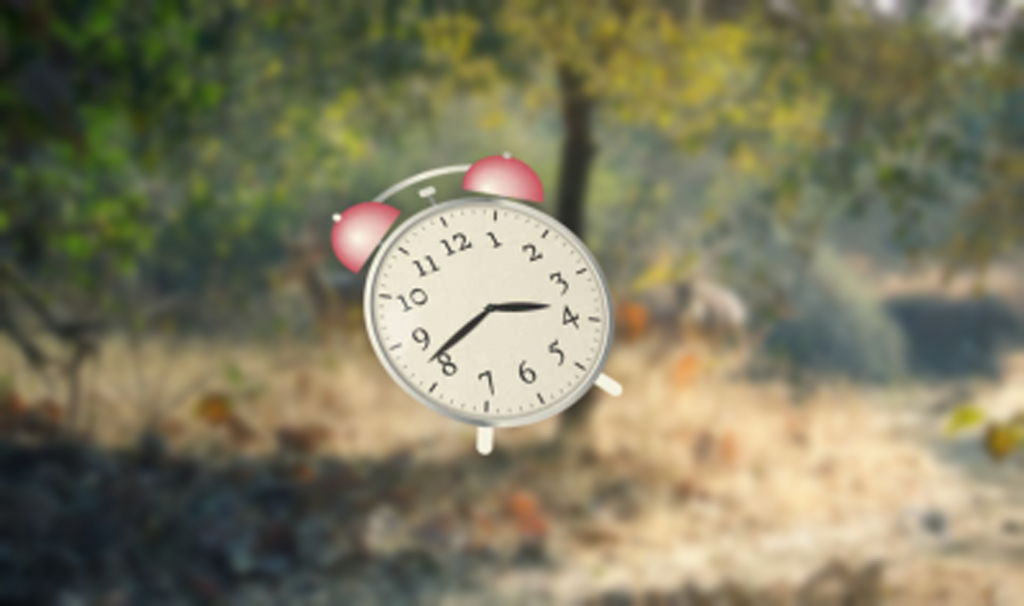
3:42
